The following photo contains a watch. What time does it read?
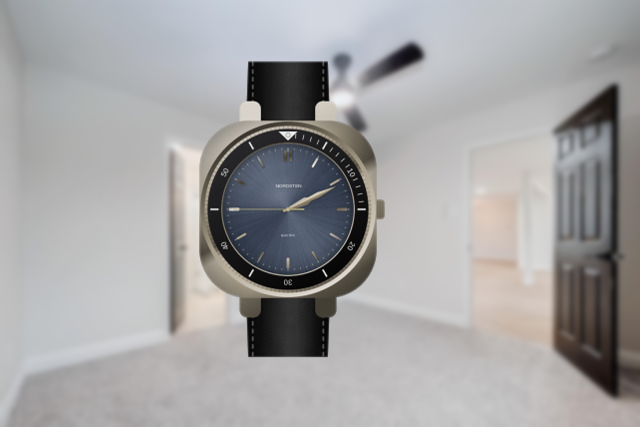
2:10:45
